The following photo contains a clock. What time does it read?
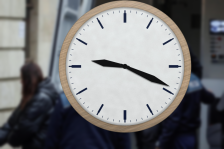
9:19
